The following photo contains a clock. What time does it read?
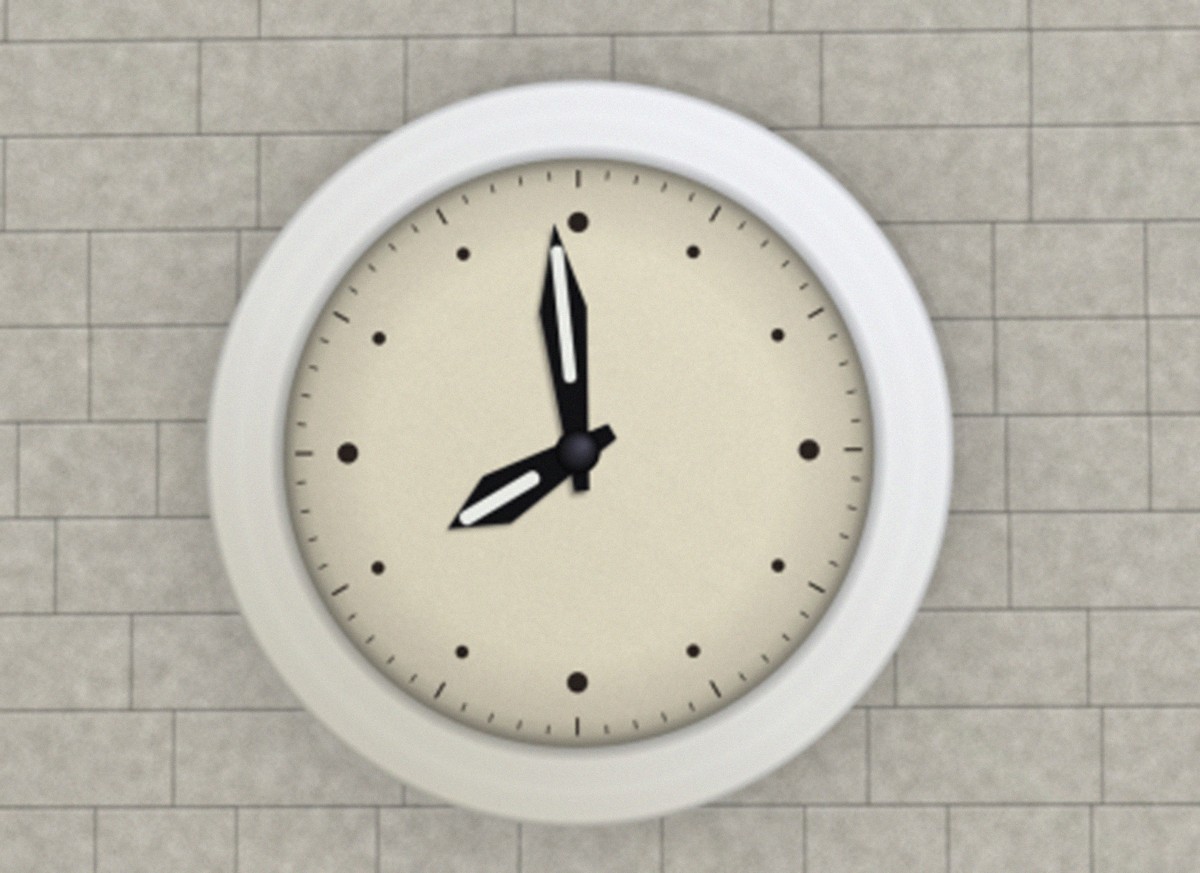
7:59
